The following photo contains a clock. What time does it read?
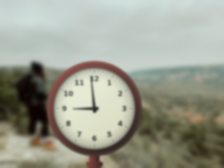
8:59
